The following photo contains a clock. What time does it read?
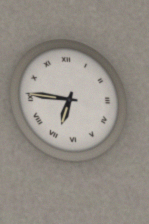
6:46
